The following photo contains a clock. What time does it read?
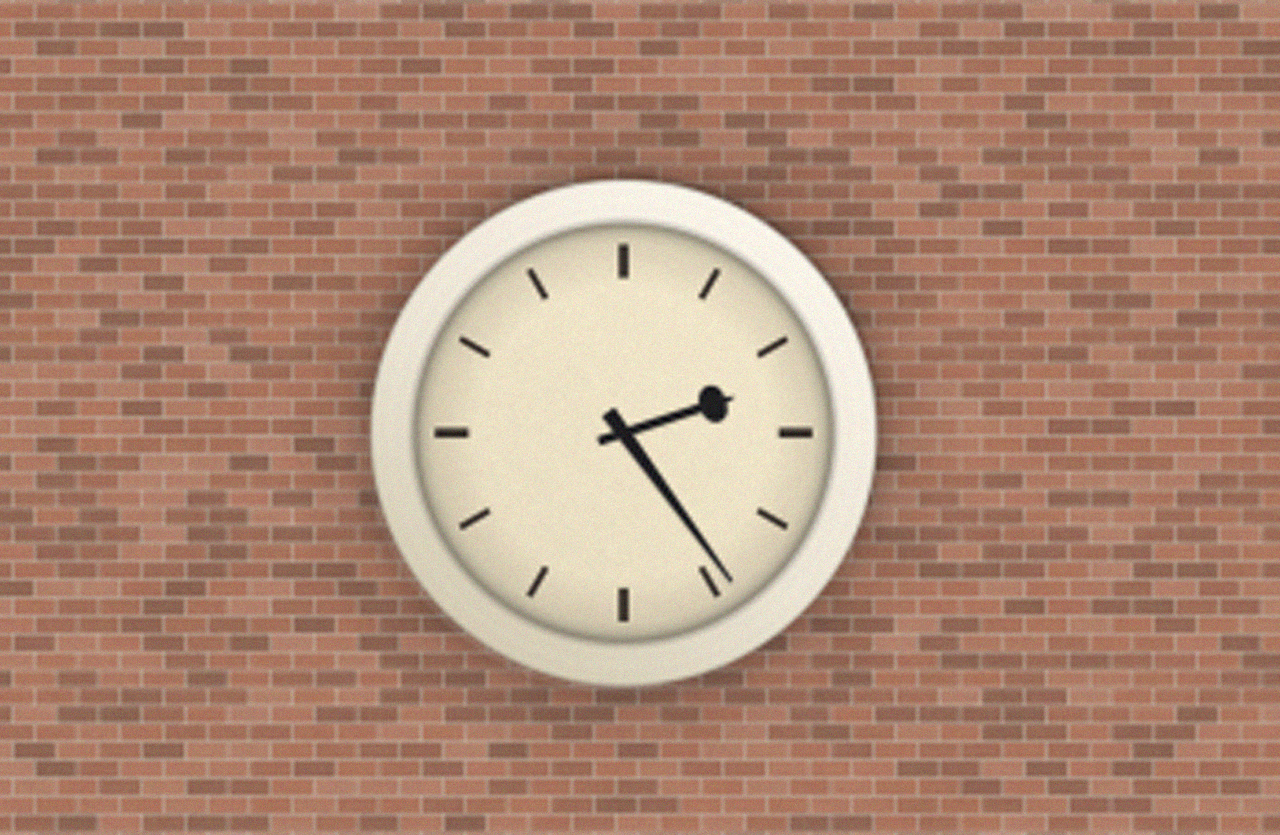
2:24
